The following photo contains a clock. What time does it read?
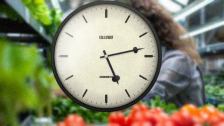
5:13
